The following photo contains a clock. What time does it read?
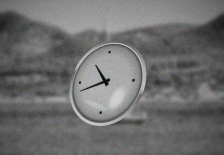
10:42
